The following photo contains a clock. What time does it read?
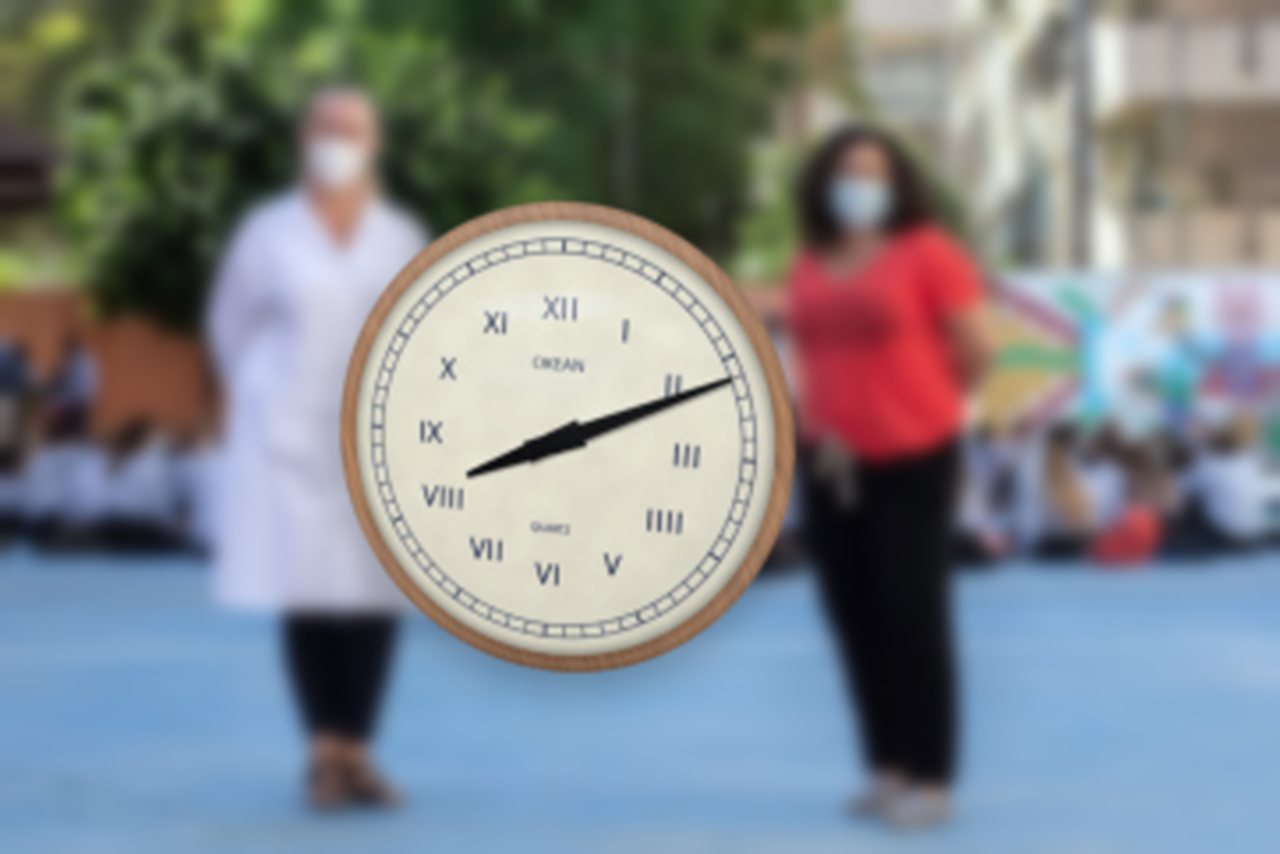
8:11
